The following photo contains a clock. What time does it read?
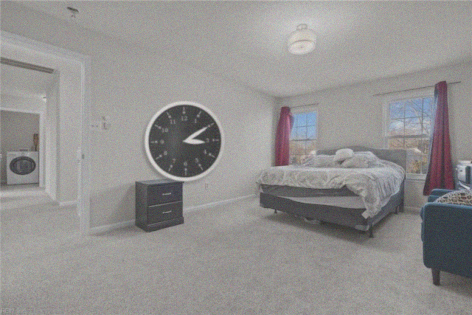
3:10
